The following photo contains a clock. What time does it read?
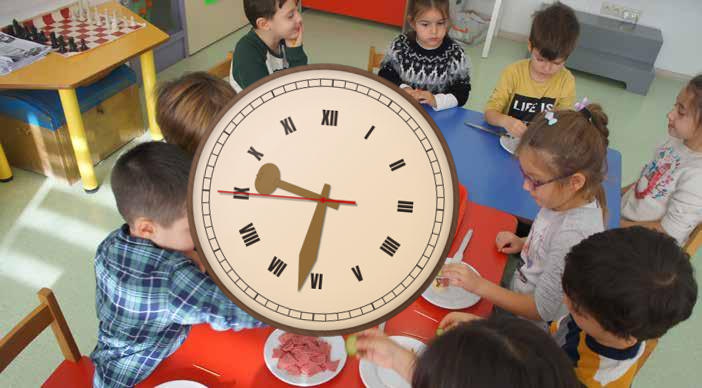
9:31:45
